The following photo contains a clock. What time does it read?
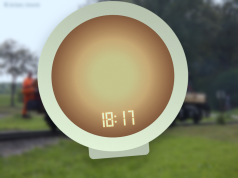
18:17
